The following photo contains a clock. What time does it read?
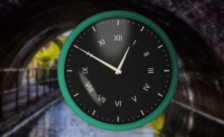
12:50
